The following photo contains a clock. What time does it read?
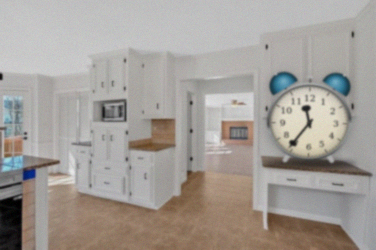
11:36
